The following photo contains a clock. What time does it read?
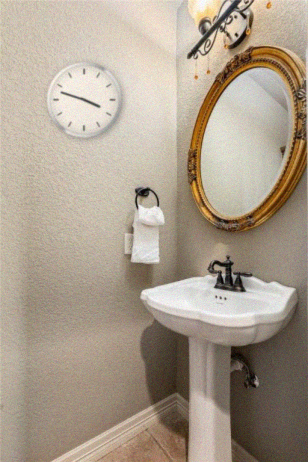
3:48
